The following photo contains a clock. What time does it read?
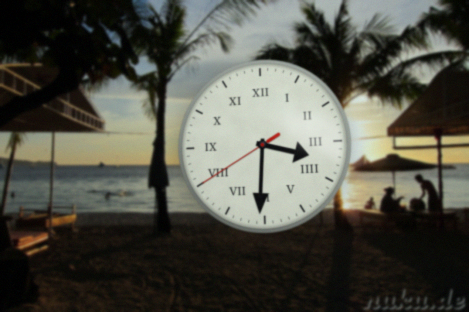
3:30:40
